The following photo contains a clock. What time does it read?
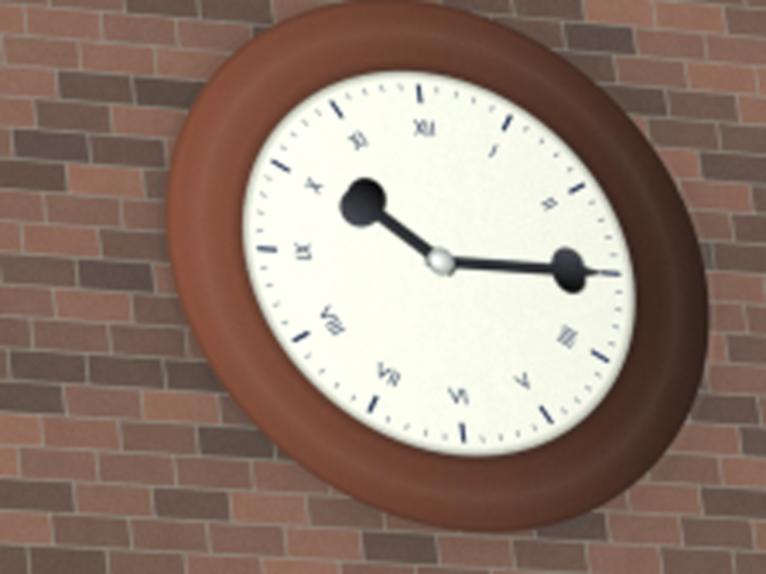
10:15
